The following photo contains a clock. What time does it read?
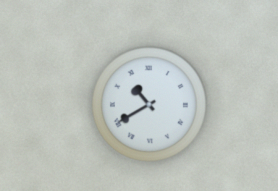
10:40
